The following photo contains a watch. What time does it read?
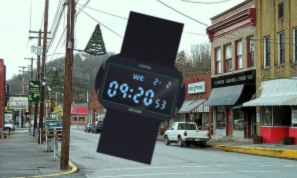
9:20
